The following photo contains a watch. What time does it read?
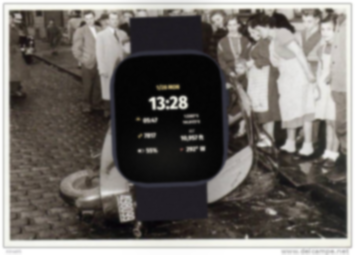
13:28
